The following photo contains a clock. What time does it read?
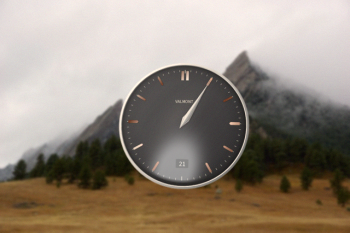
1:05
